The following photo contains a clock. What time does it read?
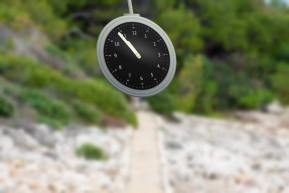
10:54
